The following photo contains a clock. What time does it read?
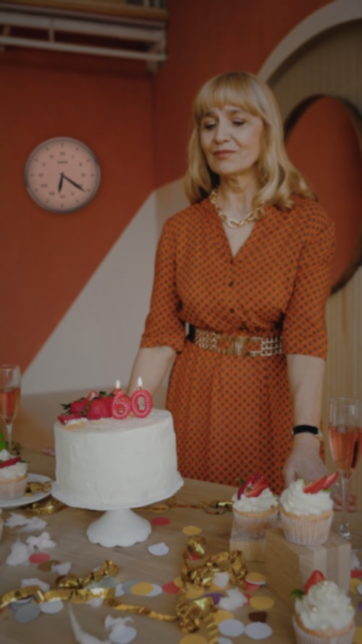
6:21
